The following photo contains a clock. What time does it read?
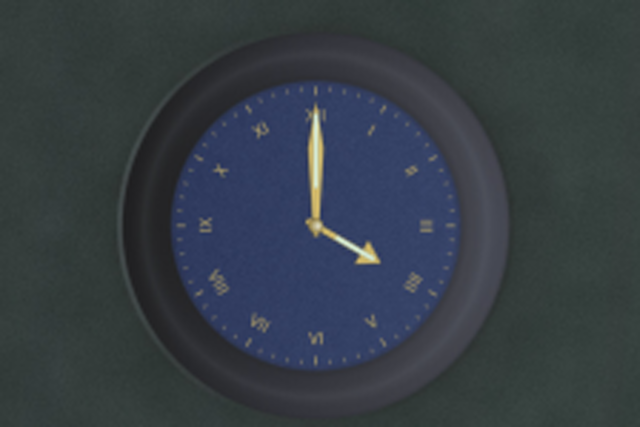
4:00
